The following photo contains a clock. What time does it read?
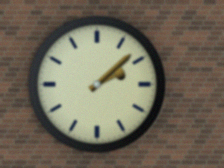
2:08
